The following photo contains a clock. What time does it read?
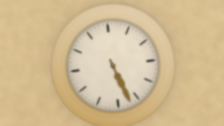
5:27
